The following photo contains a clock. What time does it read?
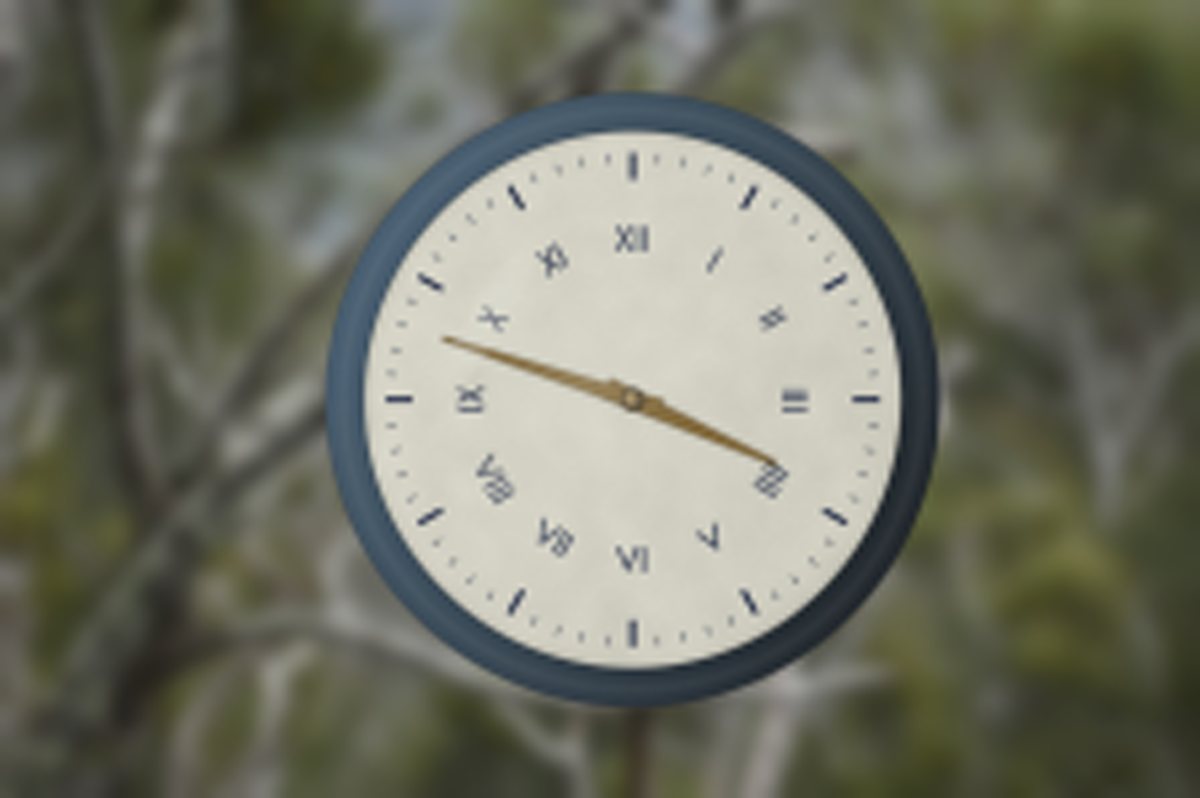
3:48
